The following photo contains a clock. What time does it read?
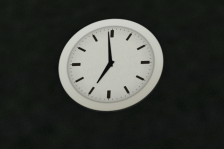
6:59
